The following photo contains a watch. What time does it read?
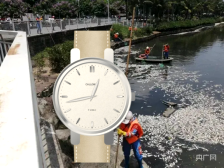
12:43
